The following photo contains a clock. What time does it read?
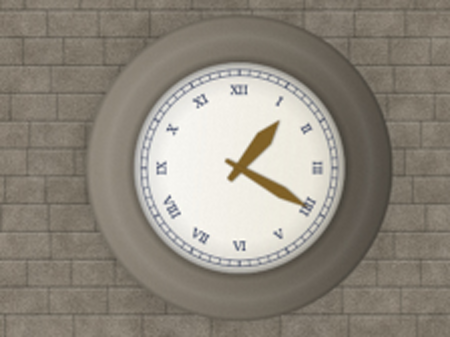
1:20
